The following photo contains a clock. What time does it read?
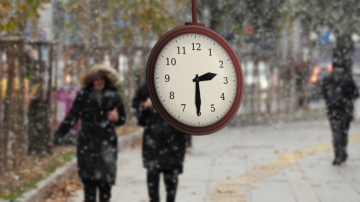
2:30
